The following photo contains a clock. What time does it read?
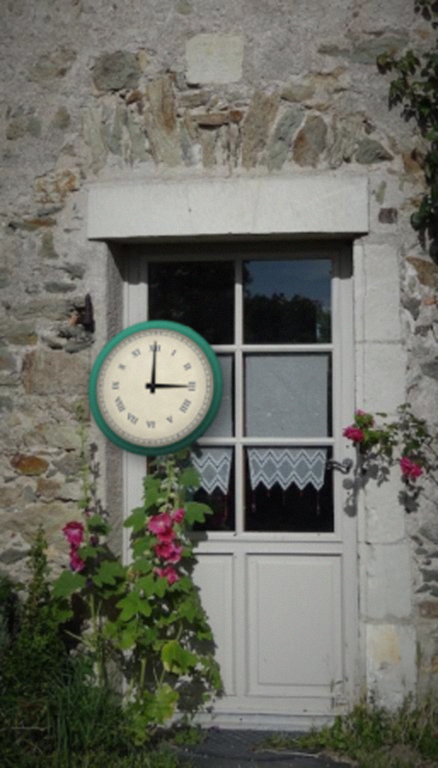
3:00
